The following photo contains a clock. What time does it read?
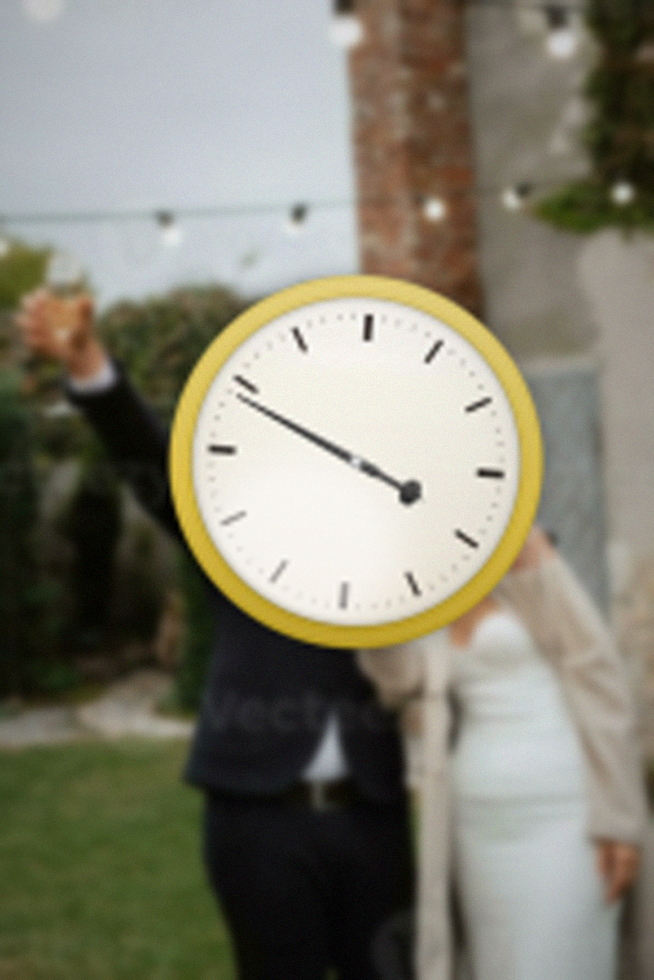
3:49
